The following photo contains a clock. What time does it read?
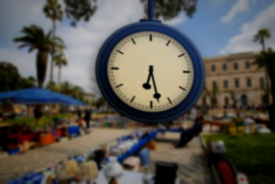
6:28
